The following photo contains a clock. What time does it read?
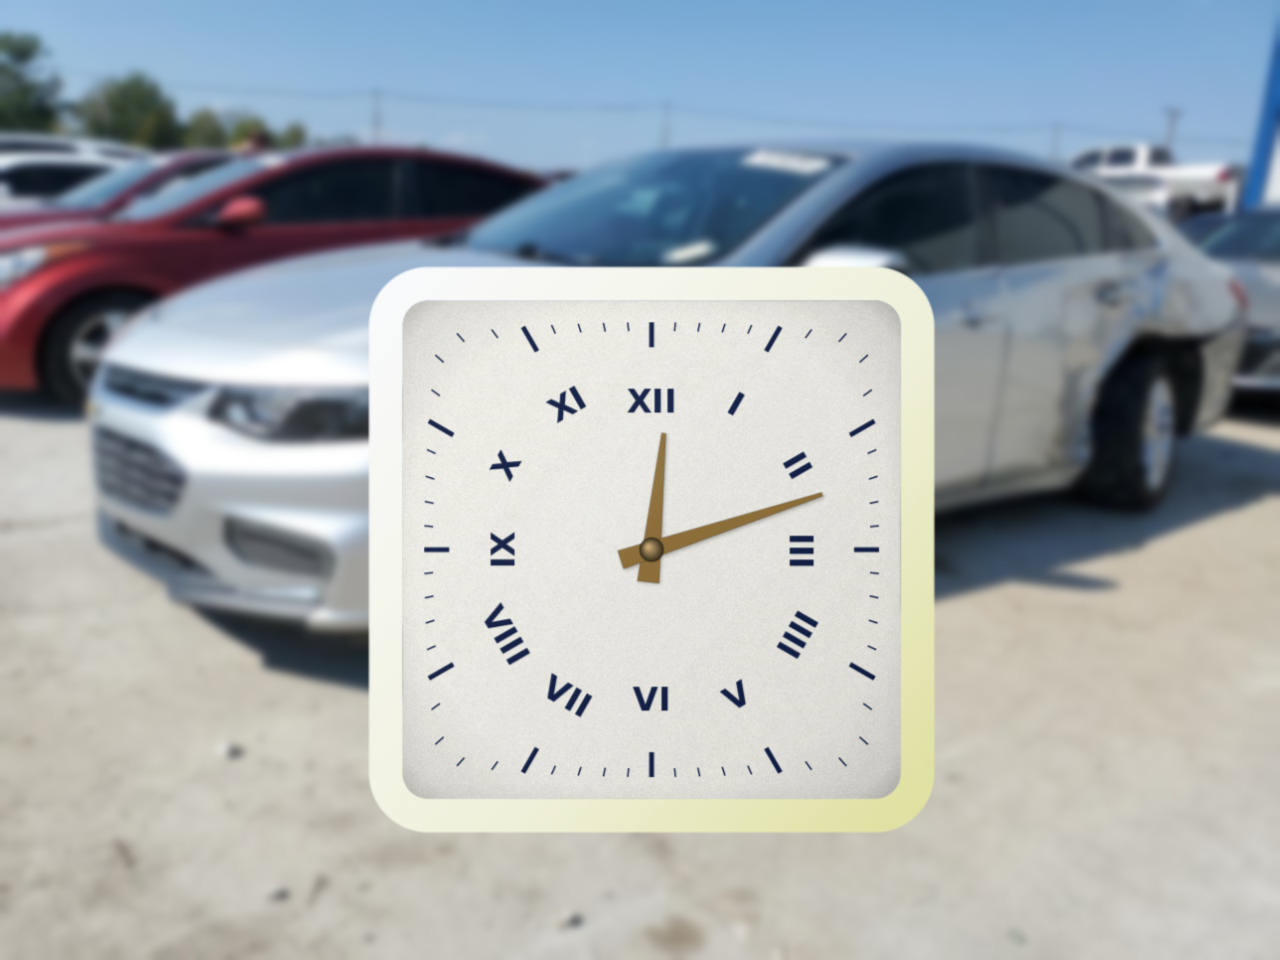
12:12
